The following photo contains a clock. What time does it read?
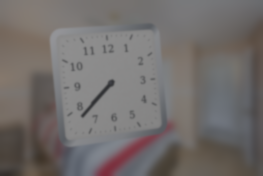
7:38
